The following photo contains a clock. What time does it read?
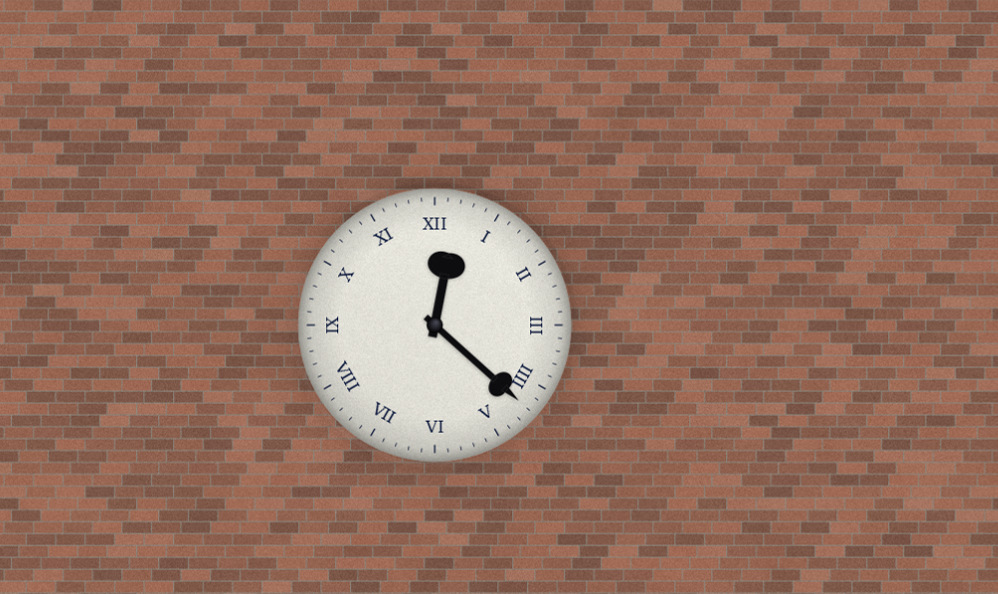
12:22
